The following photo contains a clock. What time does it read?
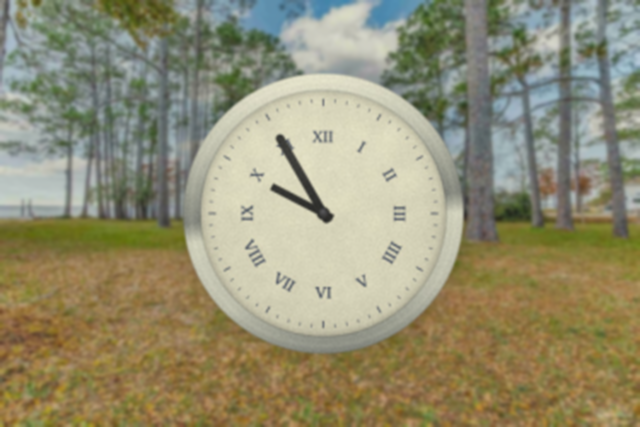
9:55
